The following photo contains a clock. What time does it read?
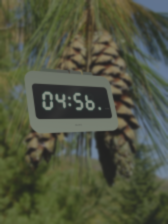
4:56
